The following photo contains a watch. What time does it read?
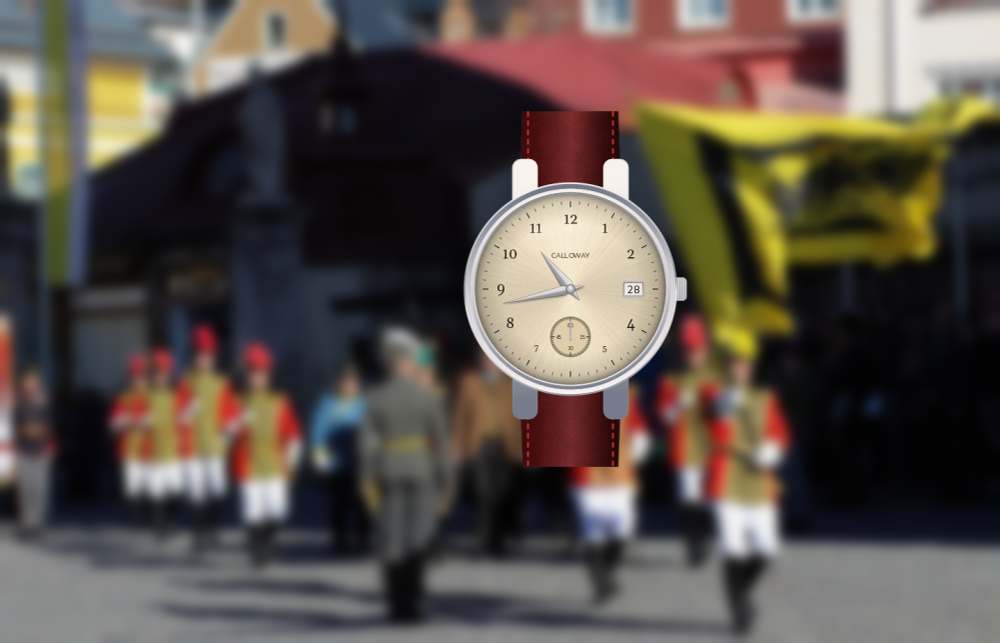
10:43
